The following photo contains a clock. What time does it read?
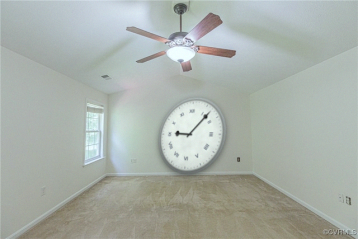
9:07
